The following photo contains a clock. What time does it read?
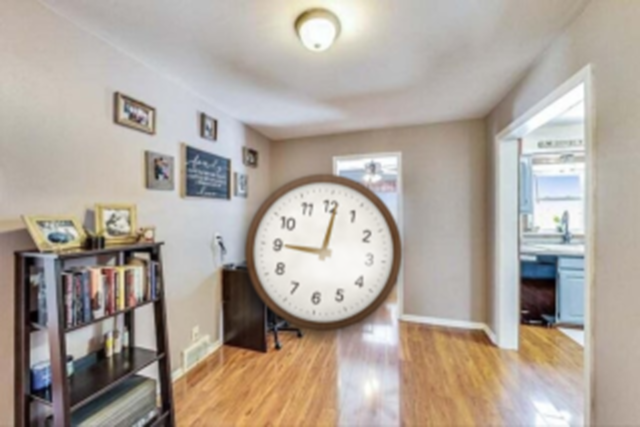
9:01
